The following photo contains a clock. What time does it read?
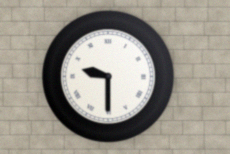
9:30
